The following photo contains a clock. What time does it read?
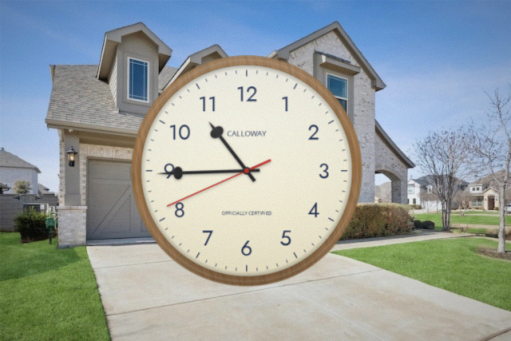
10:44:41
